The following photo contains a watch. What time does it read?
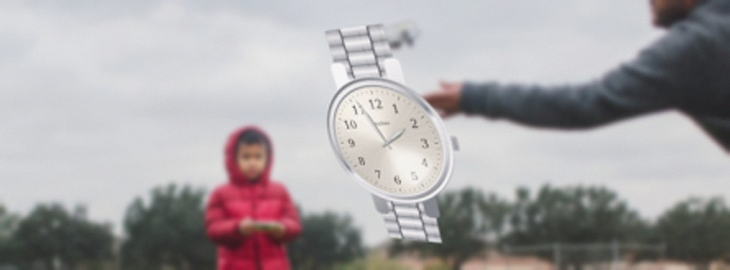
1:56
